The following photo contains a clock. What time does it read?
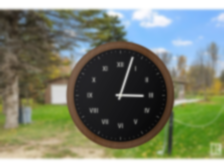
3:03
